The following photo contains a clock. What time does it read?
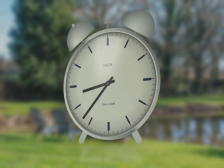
8:37
